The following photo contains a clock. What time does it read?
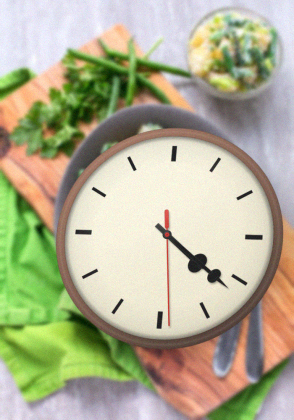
4:21:29
